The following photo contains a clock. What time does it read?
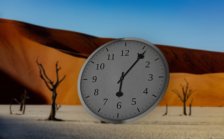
6:06
